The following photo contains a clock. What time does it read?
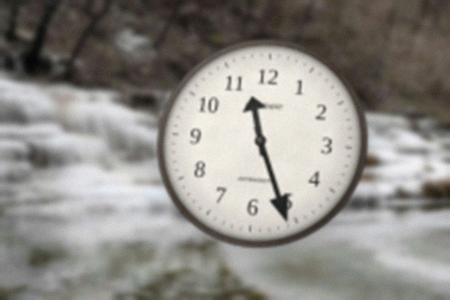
11:26
